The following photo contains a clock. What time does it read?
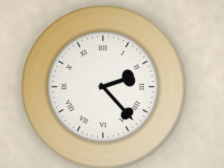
2:23
